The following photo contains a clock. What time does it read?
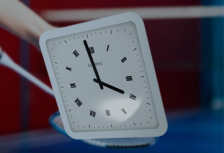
3:59
